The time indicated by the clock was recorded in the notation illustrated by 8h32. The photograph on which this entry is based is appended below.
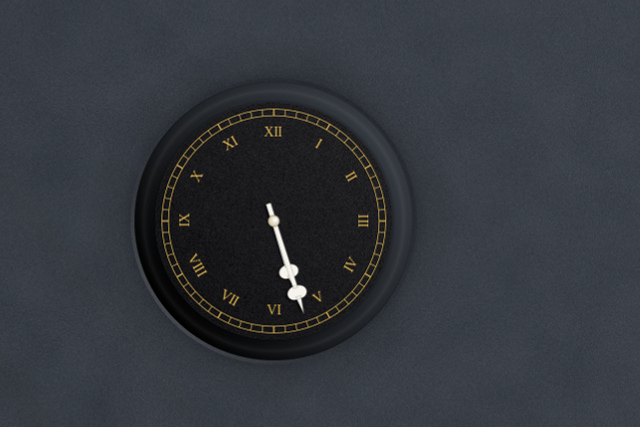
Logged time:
5h27
